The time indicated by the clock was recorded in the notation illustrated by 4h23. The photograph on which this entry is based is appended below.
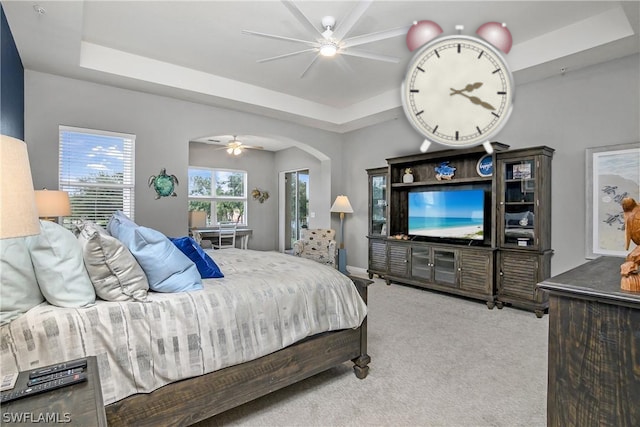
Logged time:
2h19
